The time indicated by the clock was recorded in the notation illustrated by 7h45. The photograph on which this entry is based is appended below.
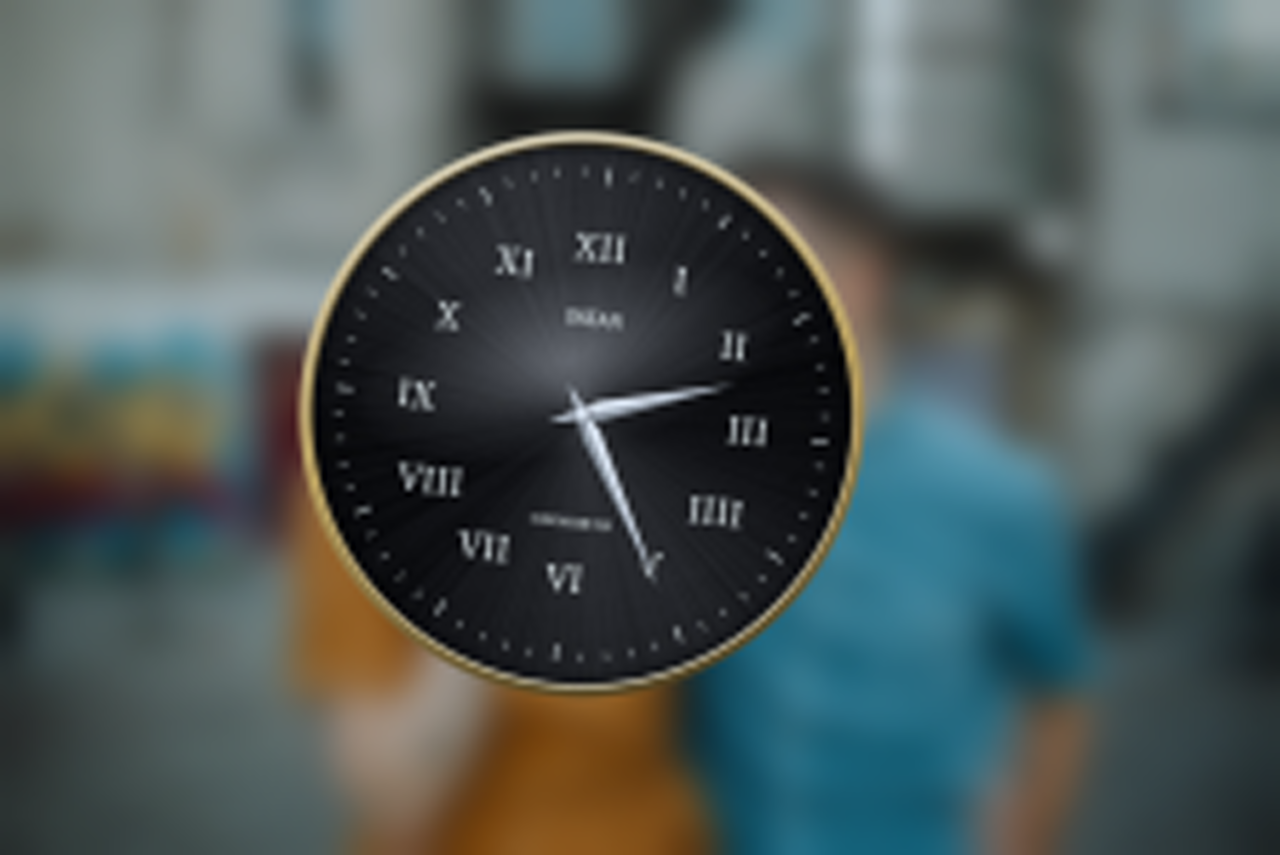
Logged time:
2h25
